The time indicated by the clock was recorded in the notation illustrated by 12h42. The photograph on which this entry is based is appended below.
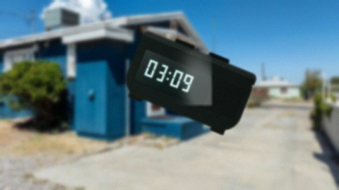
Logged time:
3h09
